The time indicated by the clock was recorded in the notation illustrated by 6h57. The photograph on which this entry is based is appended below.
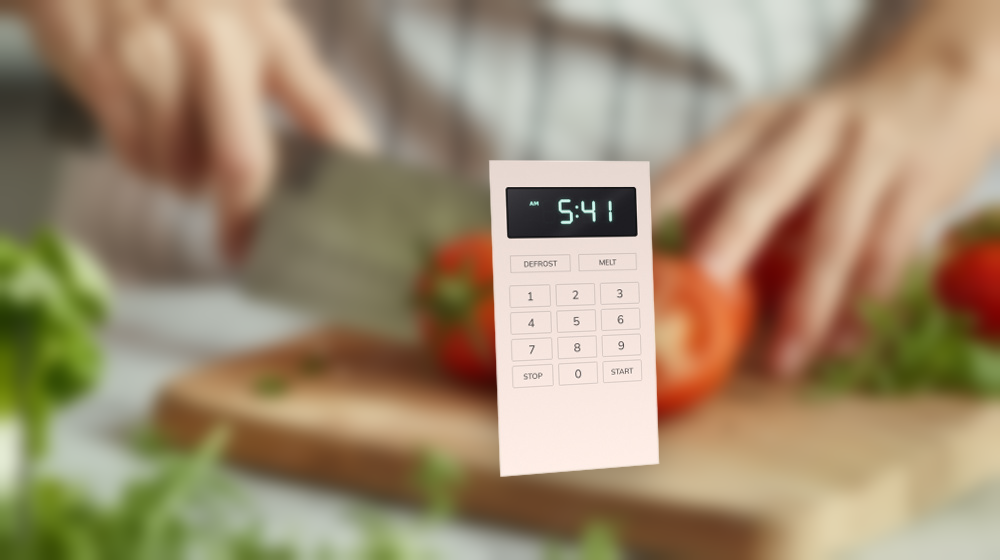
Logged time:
5h41
